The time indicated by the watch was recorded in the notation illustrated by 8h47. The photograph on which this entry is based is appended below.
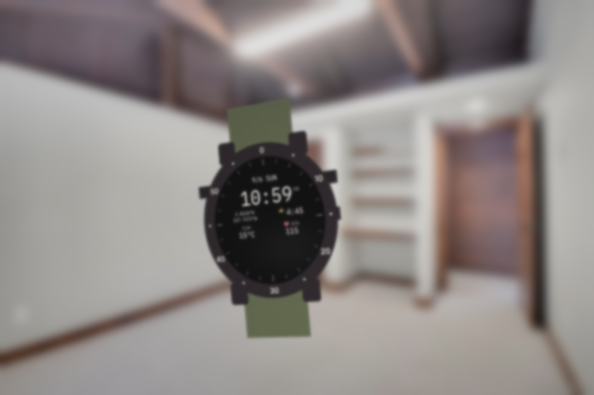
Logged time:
10h59
